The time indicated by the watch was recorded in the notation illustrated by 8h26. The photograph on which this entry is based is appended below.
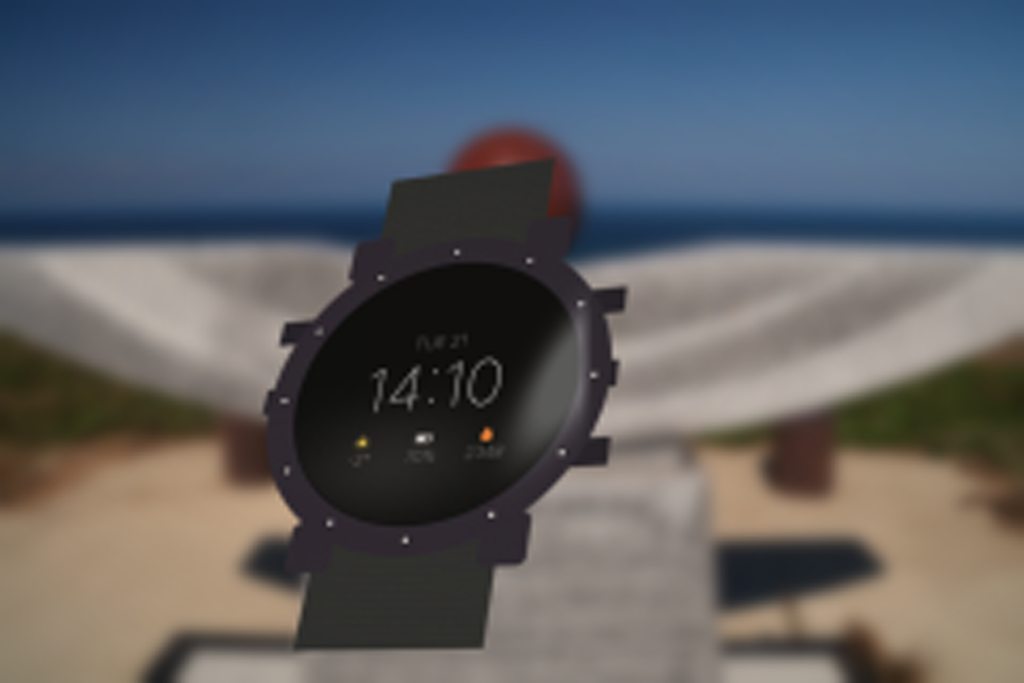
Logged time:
14h10
